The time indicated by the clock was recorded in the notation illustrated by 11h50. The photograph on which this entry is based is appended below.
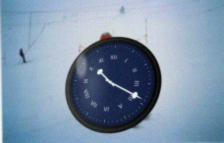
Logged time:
10h19
